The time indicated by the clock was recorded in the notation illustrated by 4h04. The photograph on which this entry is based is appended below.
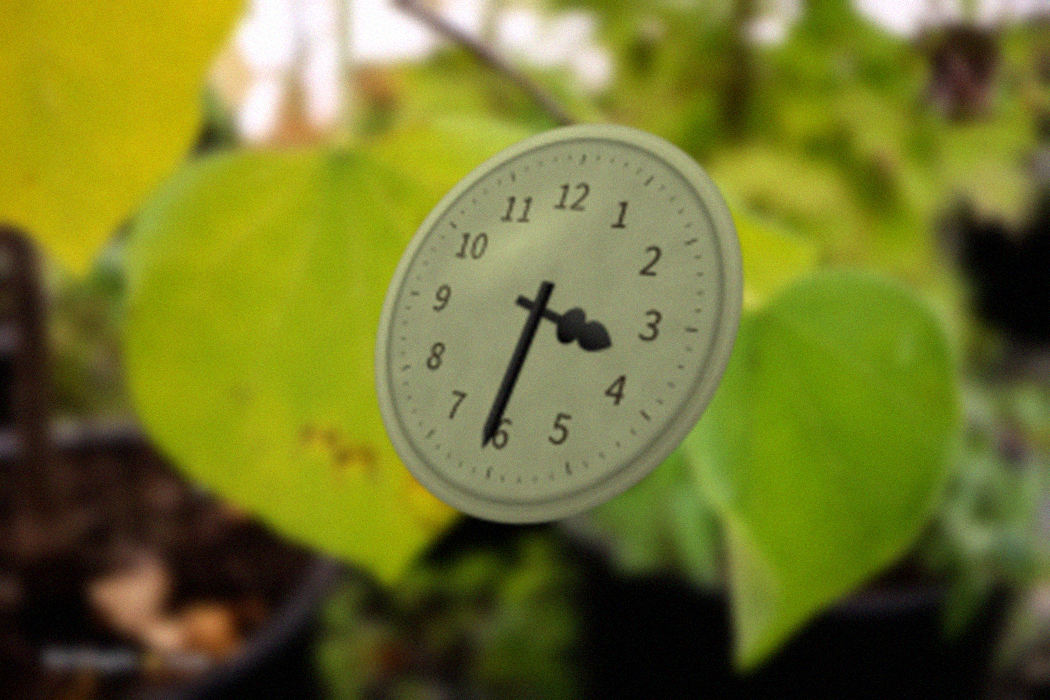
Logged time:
3h31
